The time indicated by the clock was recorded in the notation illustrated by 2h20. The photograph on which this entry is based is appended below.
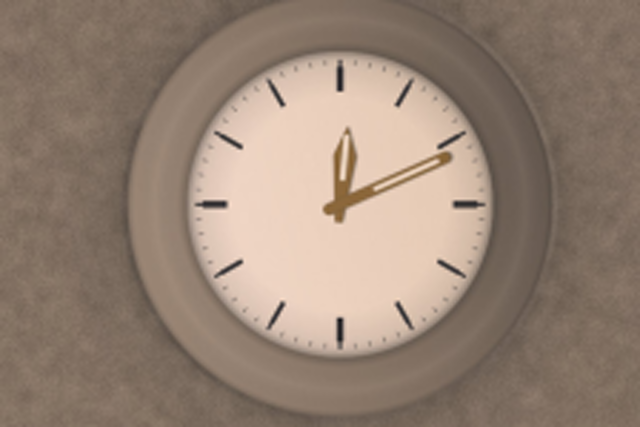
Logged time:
12h11
